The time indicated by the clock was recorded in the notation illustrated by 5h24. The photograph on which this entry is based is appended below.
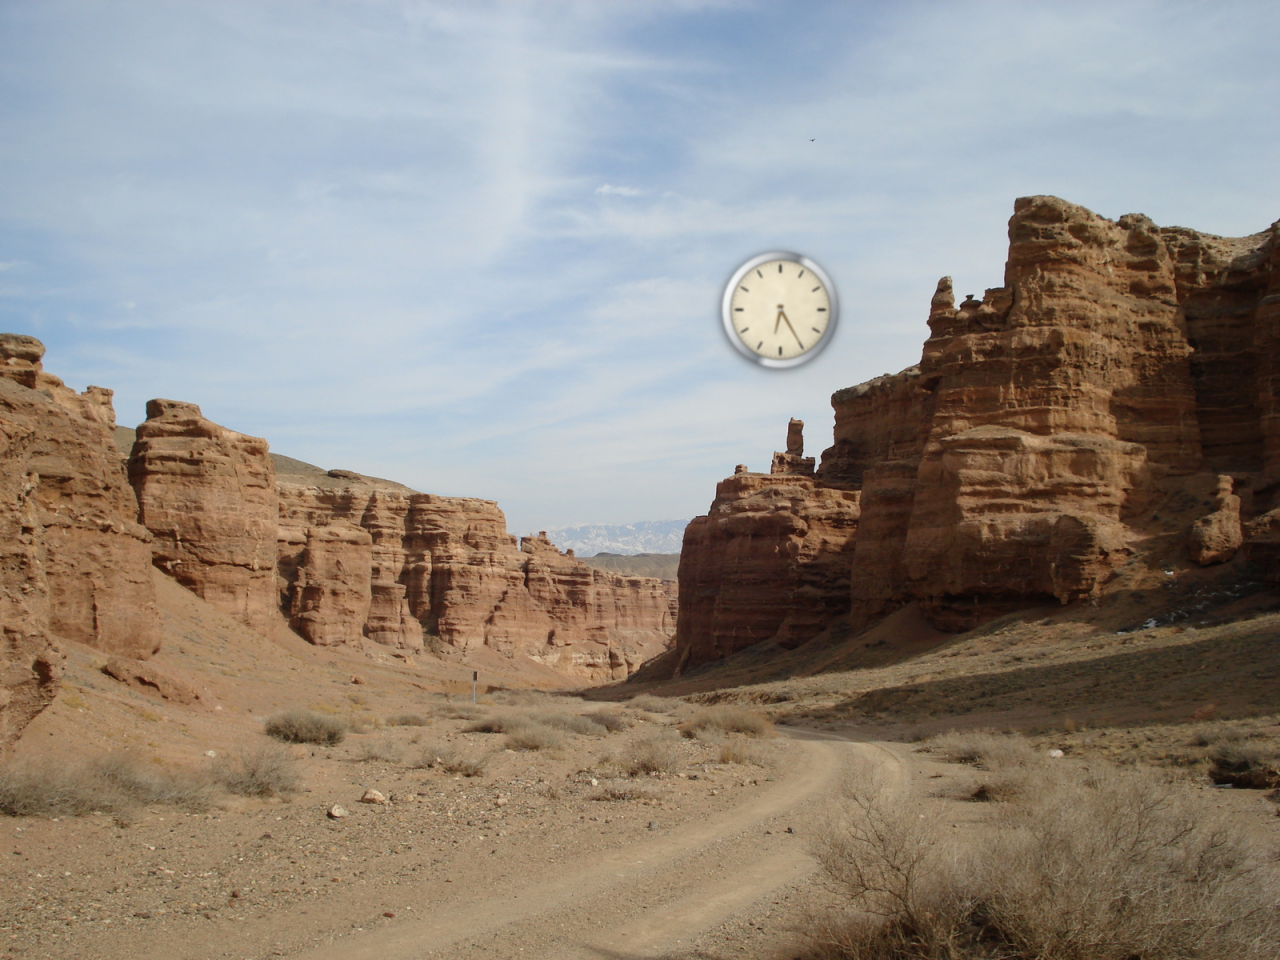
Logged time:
6h25
